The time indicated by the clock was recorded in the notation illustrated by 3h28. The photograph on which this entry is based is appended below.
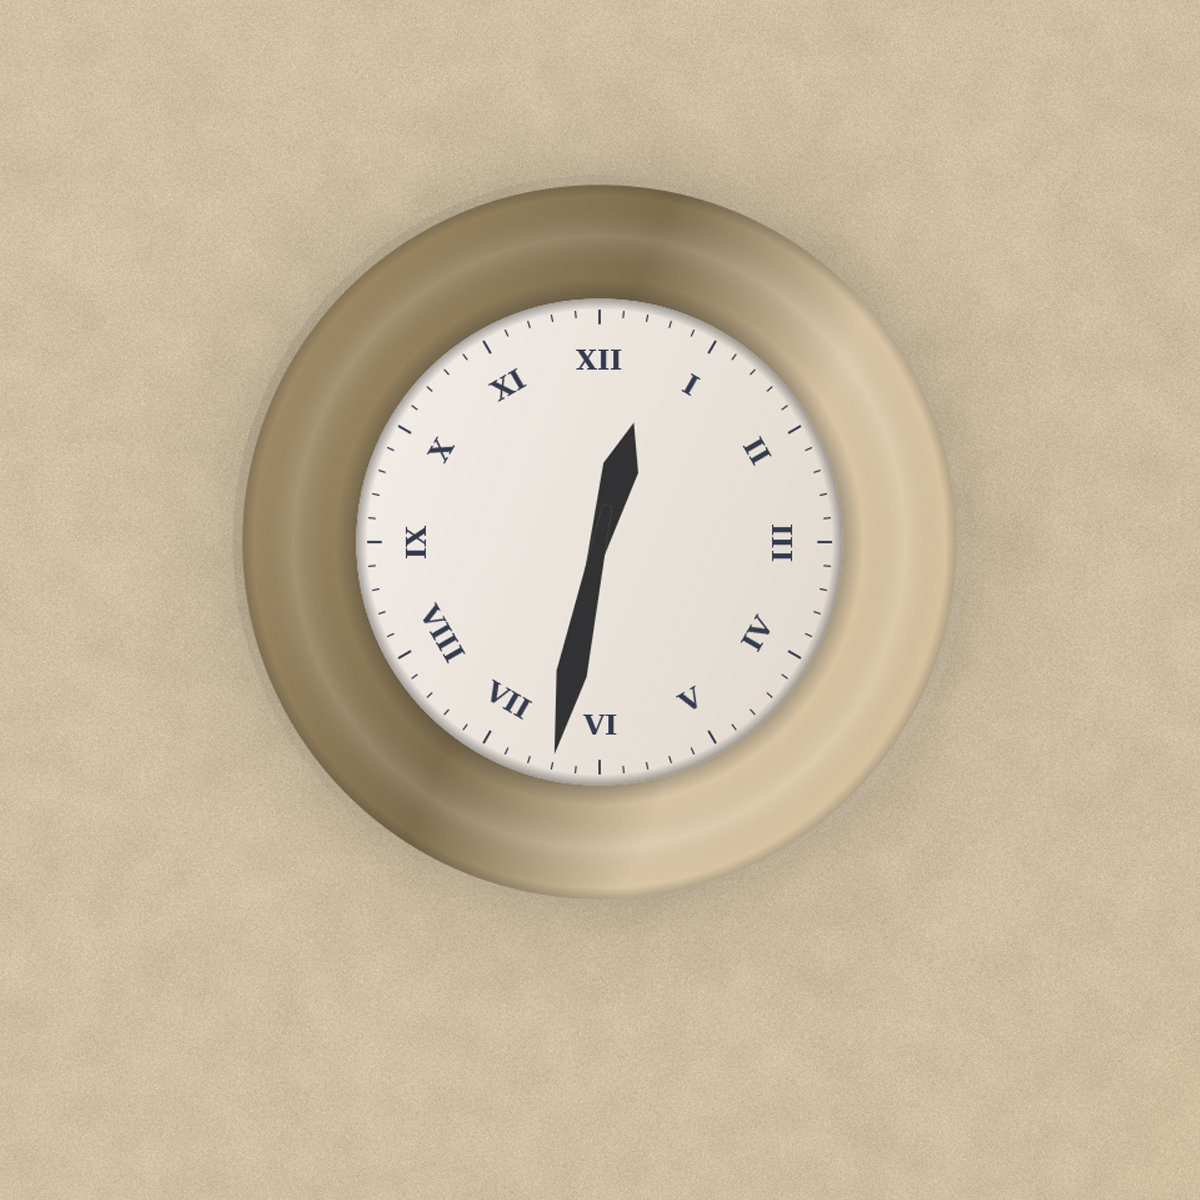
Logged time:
12h32
